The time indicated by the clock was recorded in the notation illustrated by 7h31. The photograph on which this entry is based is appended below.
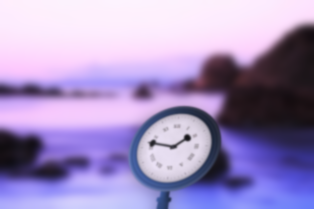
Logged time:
1h47
